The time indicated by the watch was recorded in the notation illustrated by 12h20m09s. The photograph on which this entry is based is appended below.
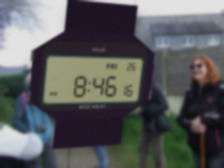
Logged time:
8h46m16s
